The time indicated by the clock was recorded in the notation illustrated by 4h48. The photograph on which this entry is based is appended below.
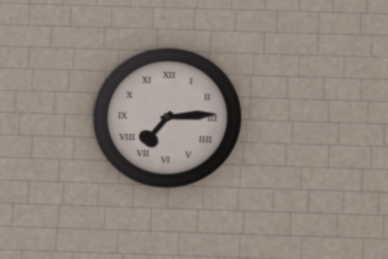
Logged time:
7h14
